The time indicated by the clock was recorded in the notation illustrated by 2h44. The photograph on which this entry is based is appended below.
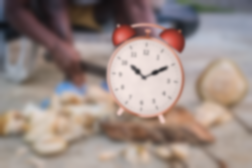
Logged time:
10h10
